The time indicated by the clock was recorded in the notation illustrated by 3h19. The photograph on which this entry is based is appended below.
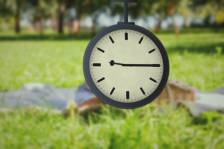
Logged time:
9h15
